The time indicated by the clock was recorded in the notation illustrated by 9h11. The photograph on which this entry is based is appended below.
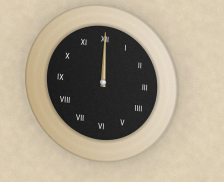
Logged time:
12h00
